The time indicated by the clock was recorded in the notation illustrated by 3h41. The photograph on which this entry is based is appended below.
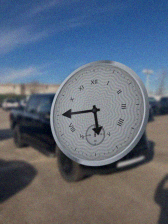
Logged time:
5h45
